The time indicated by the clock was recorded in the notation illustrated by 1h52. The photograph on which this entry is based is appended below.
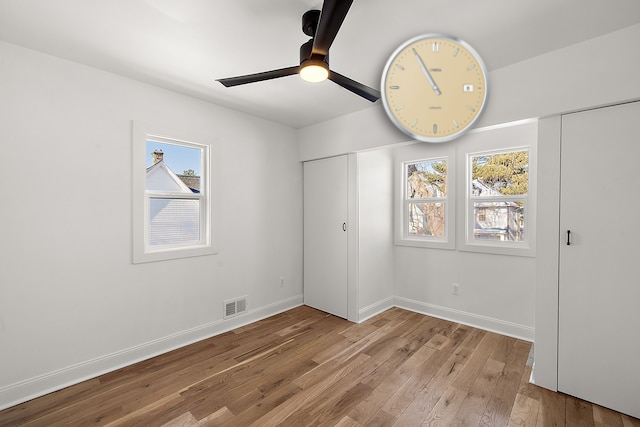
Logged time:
10h55
